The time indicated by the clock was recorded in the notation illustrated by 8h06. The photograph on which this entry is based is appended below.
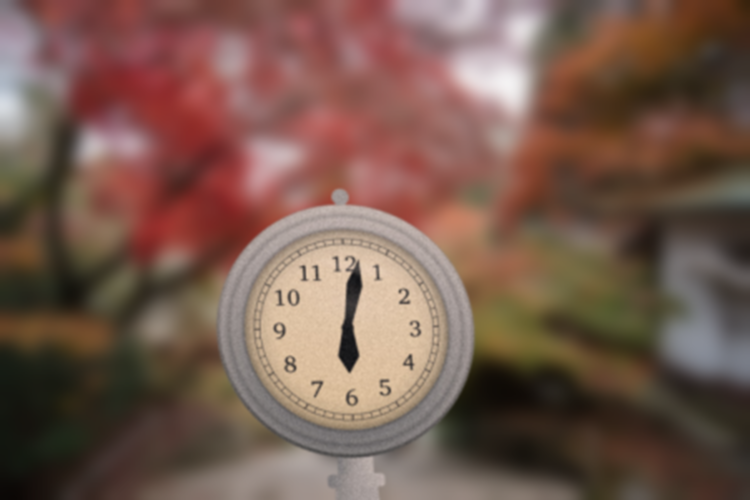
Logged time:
6h02
